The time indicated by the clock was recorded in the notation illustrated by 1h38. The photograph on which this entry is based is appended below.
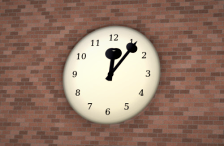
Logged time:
12h06
